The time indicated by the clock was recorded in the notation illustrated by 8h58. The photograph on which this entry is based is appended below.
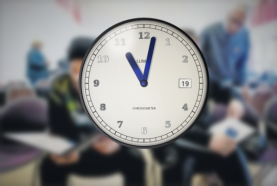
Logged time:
11h02
